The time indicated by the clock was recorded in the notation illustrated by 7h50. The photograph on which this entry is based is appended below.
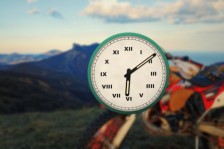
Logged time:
6h09
